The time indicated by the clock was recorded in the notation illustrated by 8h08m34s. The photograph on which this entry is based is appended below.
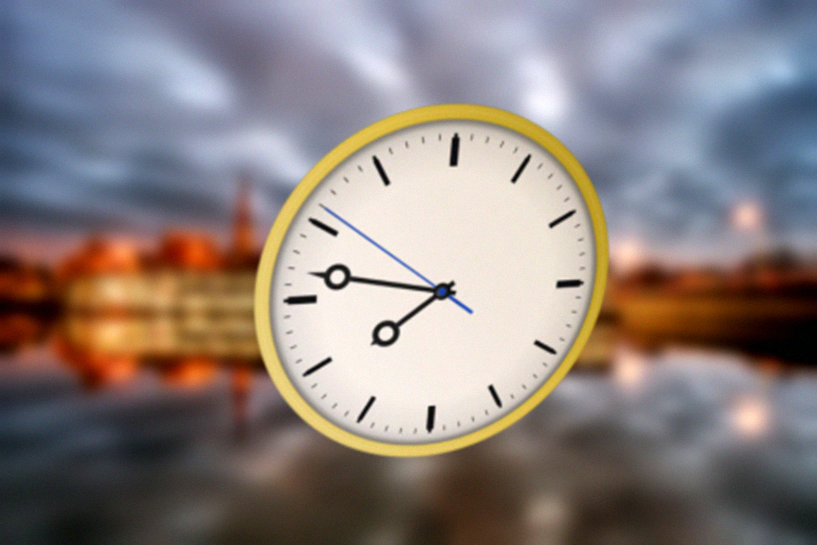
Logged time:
7h46m51s
